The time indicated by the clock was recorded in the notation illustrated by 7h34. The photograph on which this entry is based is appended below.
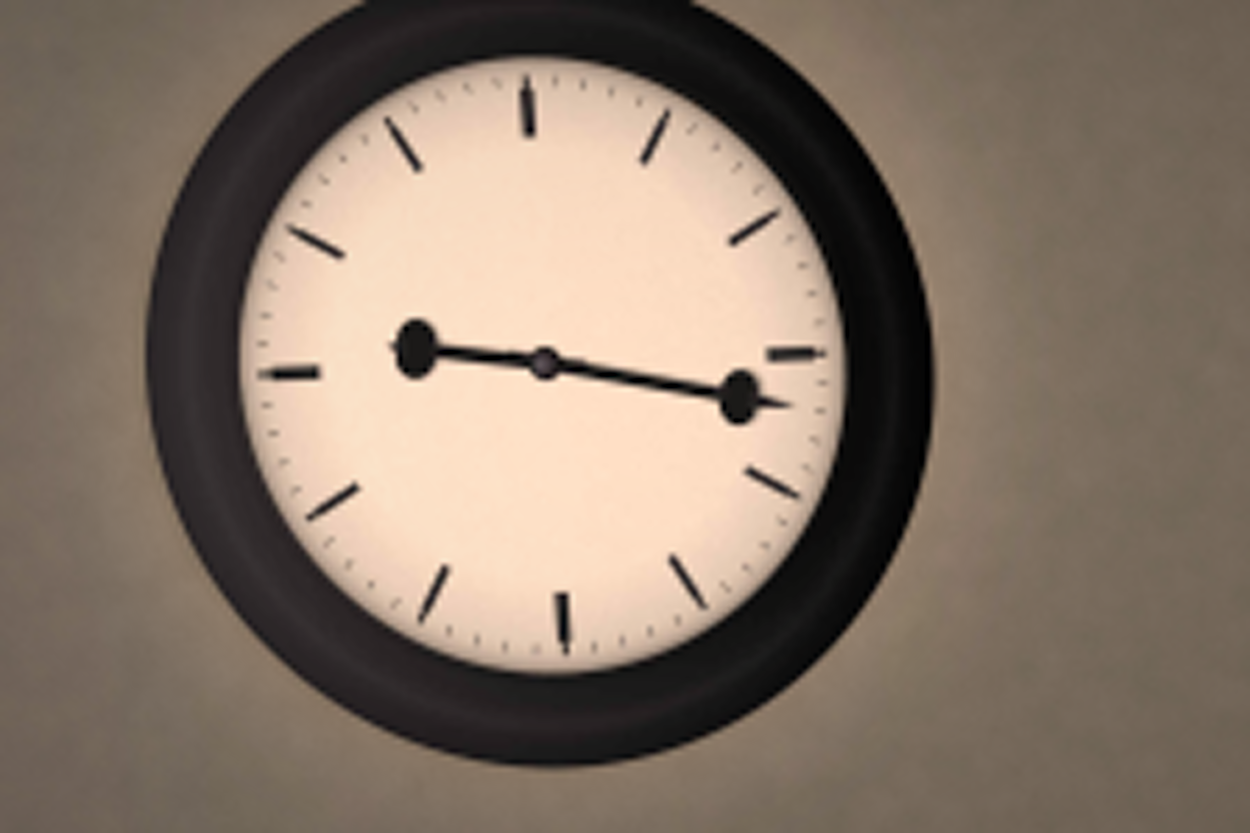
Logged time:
9h17
